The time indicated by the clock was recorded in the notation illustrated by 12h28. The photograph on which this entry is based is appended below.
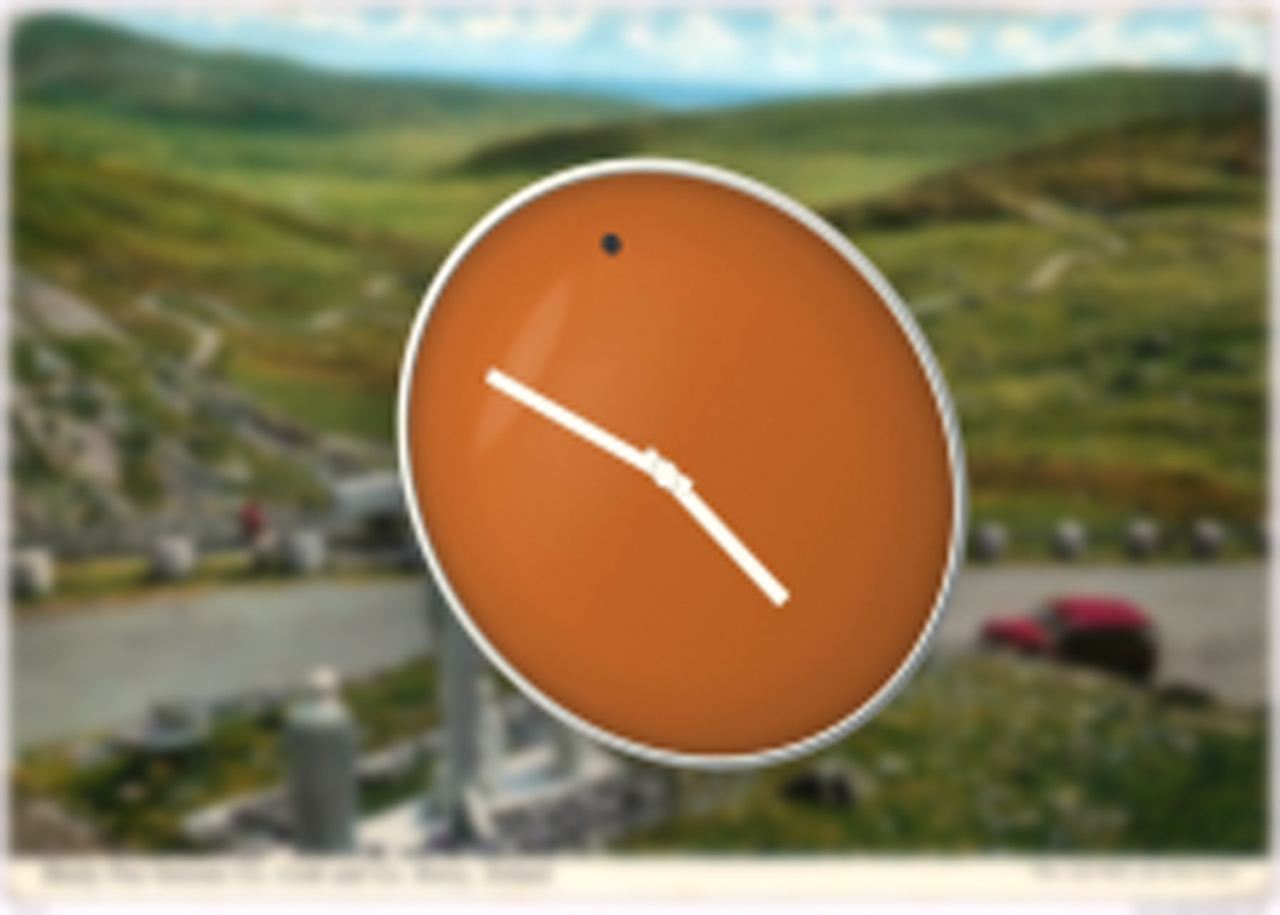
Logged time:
4h51
